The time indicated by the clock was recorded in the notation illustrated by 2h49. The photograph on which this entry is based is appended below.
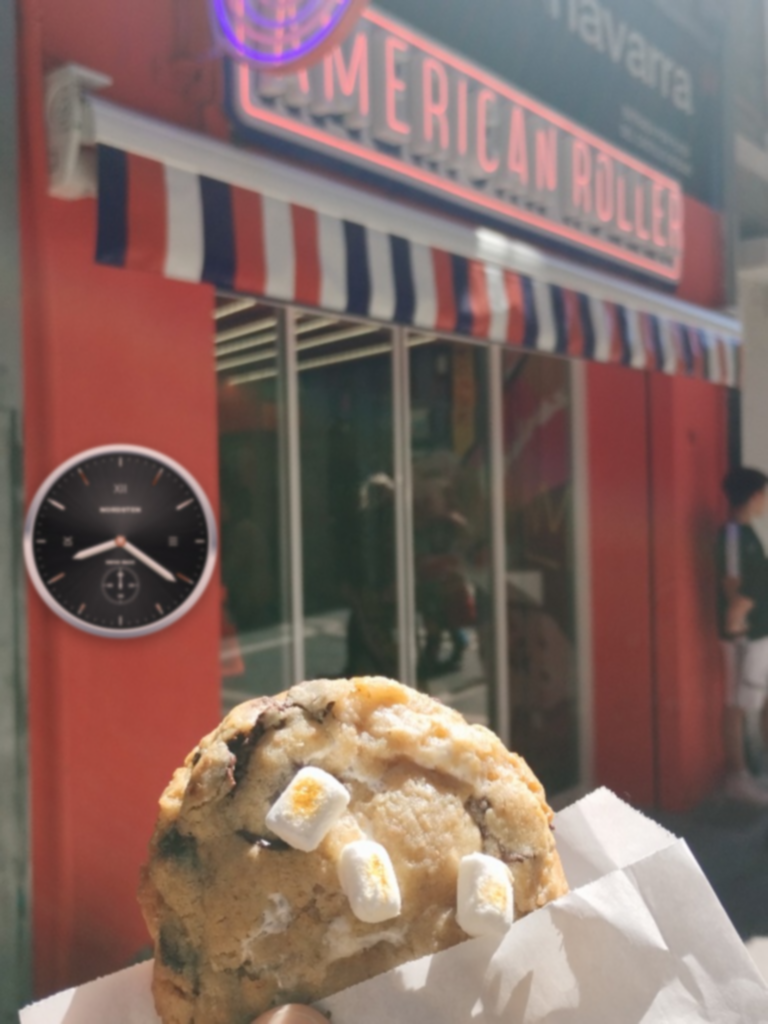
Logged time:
8h21
